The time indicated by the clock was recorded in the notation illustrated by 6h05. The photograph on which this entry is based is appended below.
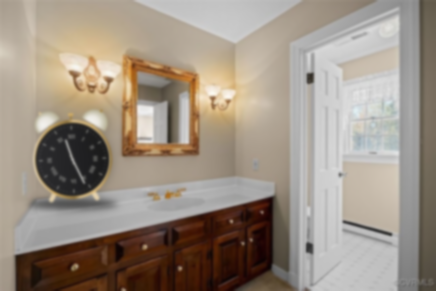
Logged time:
11h26
